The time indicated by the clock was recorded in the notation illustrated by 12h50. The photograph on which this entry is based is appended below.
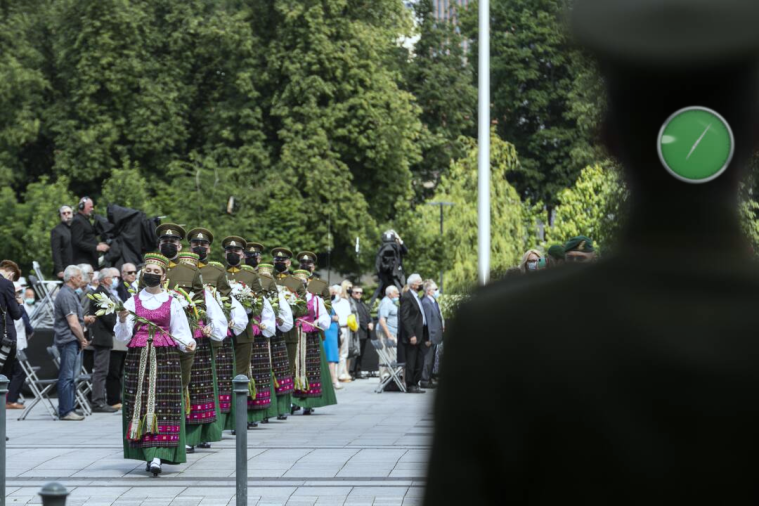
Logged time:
7h06
